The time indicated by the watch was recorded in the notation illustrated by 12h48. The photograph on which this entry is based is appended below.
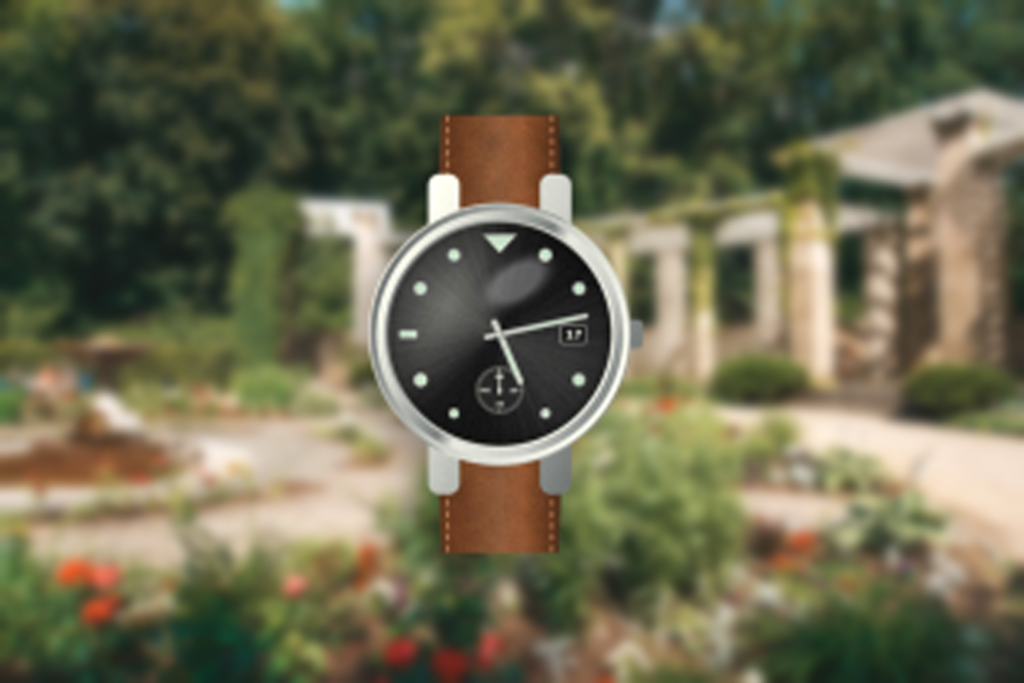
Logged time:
5h13
